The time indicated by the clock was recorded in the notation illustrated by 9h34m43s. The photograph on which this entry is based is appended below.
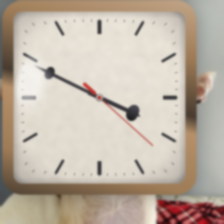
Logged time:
3h49m22s
